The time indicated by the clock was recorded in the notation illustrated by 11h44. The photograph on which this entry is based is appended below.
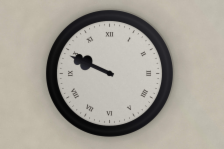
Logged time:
9h49
